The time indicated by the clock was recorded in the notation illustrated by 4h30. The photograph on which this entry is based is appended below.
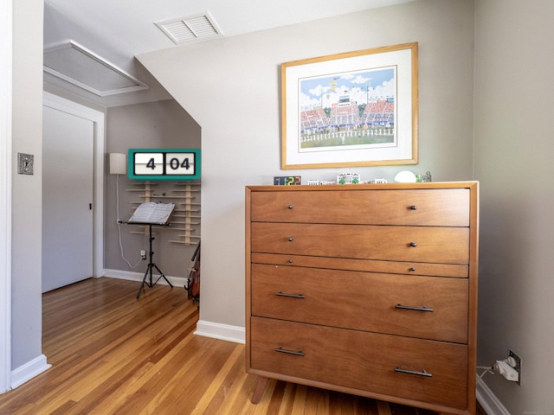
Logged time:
4h04
